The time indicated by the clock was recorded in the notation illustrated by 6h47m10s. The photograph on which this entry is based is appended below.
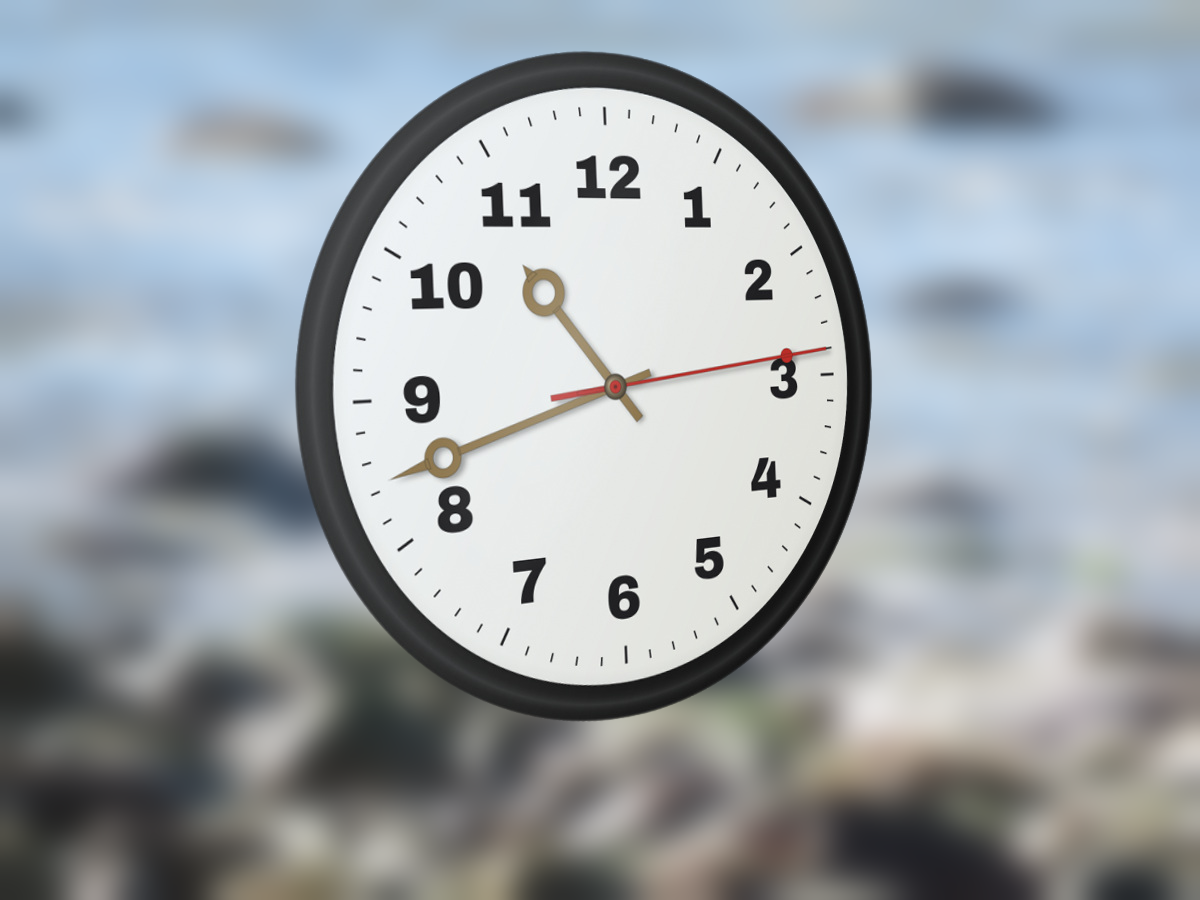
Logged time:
10h42m14s
